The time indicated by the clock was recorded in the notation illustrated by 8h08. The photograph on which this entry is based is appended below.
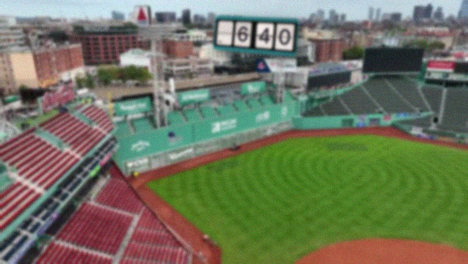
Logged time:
6h40
